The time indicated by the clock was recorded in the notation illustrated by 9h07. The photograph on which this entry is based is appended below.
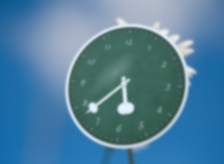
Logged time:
5h38
